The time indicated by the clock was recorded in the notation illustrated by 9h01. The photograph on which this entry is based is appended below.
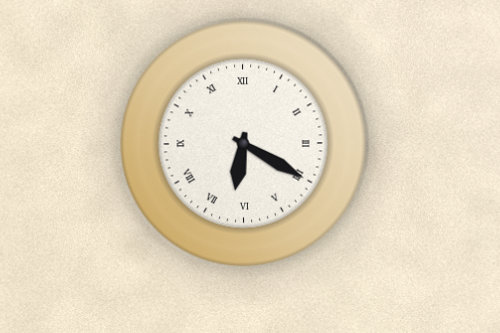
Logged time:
6h20
